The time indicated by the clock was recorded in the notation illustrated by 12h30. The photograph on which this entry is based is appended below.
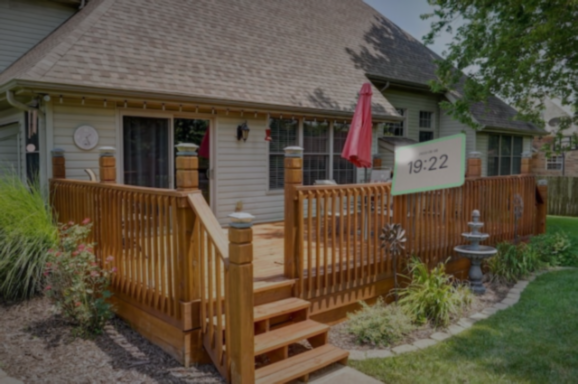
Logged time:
19h22
